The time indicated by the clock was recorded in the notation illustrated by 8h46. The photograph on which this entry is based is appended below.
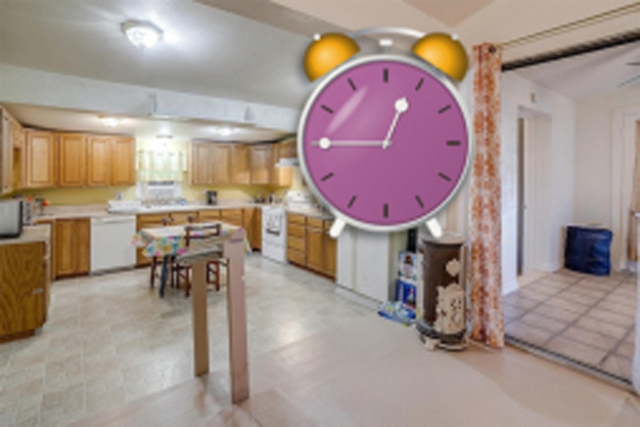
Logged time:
12h45
